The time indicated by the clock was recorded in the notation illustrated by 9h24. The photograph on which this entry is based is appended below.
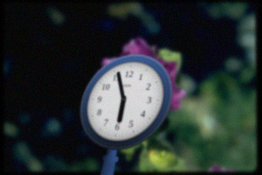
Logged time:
5h56
